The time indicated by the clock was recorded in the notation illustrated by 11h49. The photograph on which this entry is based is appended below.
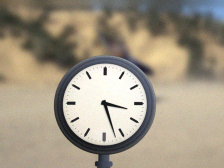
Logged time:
3h27
